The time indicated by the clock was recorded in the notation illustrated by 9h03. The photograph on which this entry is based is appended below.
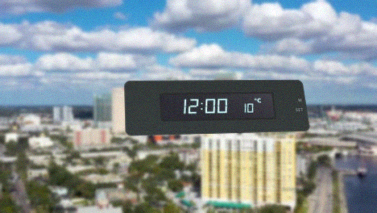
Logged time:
12h00
